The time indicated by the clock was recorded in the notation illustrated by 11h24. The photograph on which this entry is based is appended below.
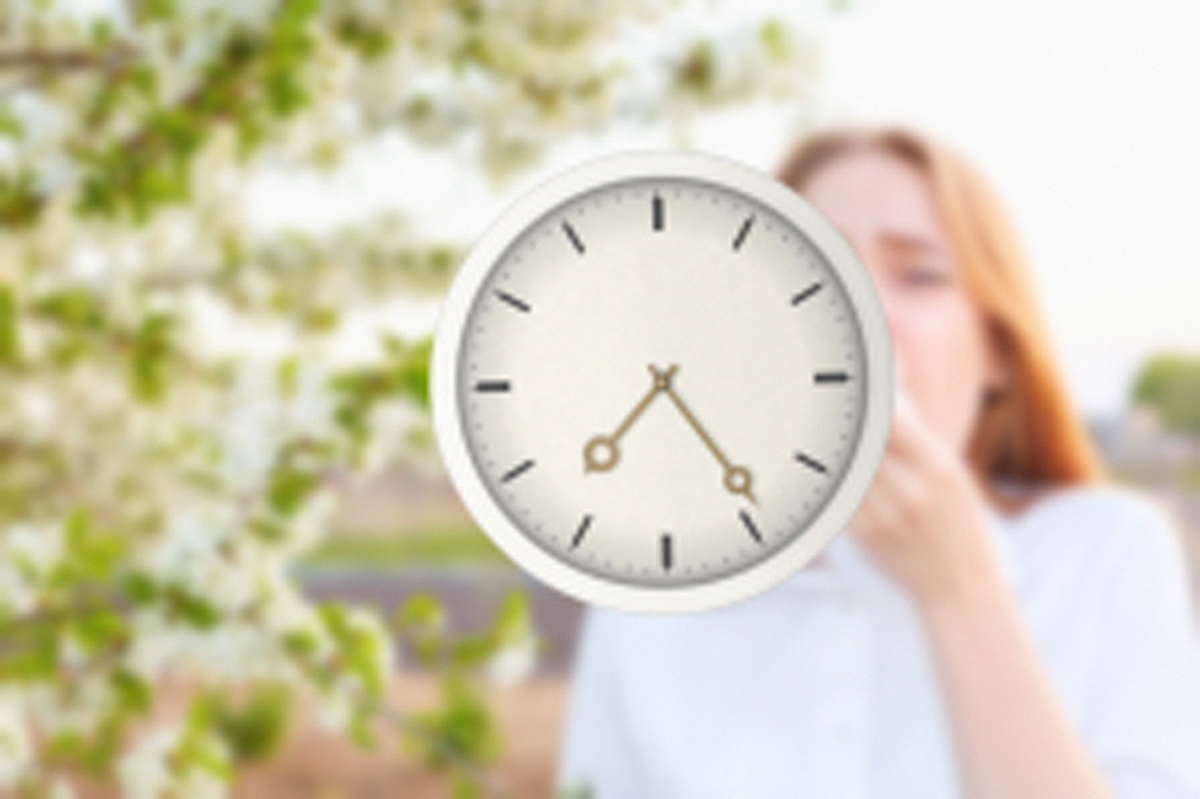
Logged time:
7h24
